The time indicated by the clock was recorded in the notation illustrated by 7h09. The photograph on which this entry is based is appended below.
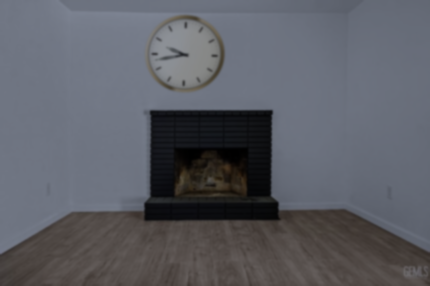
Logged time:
9h43
